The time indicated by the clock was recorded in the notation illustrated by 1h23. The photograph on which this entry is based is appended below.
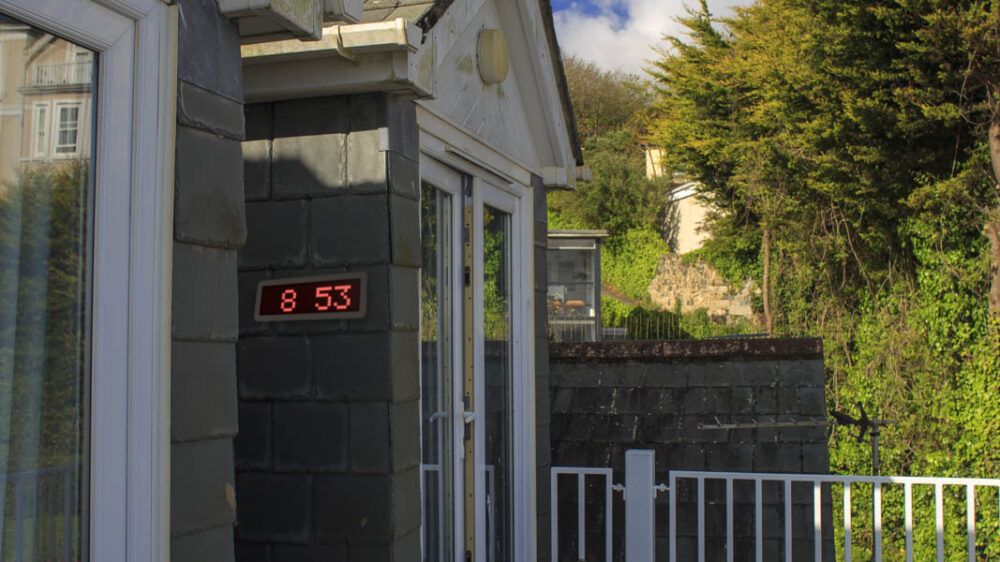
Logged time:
8h53
